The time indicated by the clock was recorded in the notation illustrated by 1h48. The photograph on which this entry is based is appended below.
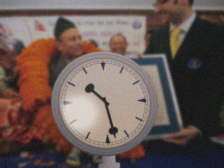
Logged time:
10h28
